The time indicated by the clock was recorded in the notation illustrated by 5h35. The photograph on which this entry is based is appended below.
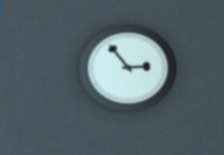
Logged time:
2h54
